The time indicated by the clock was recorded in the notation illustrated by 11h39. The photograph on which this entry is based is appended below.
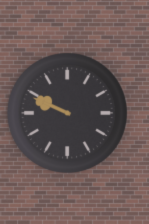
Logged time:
9h49
